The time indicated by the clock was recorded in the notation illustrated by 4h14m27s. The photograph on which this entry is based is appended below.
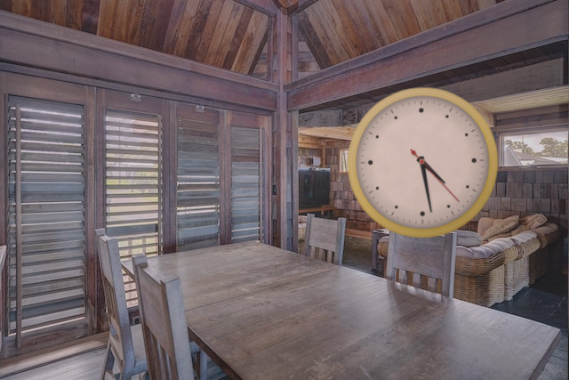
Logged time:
4h28m23s
